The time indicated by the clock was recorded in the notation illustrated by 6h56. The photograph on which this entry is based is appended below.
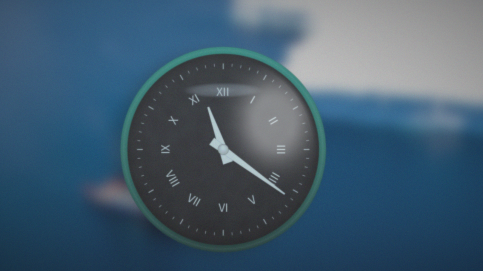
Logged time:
11h21
